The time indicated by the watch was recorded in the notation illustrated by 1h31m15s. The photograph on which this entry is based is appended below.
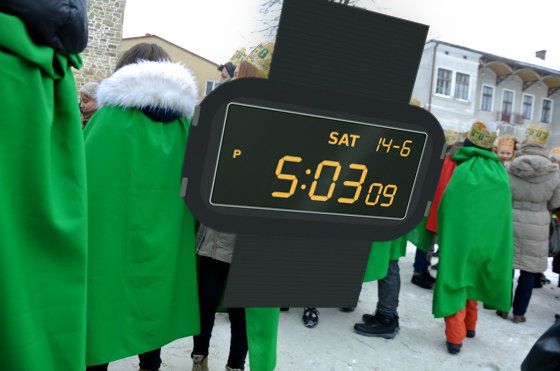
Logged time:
5h03m09s
